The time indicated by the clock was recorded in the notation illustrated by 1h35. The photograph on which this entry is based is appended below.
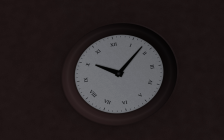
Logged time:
10h08
